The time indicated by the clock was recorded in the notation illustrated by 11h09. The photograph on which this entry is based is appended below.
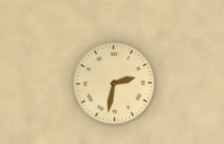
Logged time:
2h32
